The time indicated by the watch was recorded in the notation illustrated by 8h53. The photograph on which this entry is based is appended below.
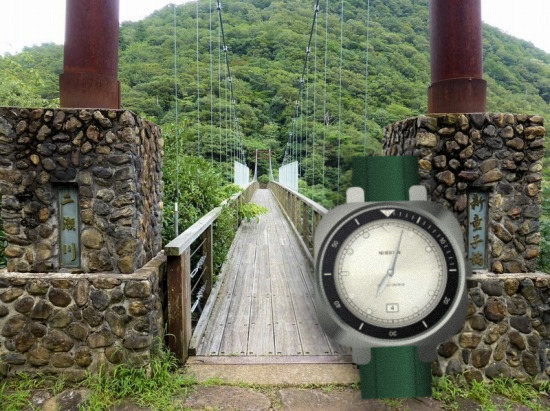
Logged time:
7h03
